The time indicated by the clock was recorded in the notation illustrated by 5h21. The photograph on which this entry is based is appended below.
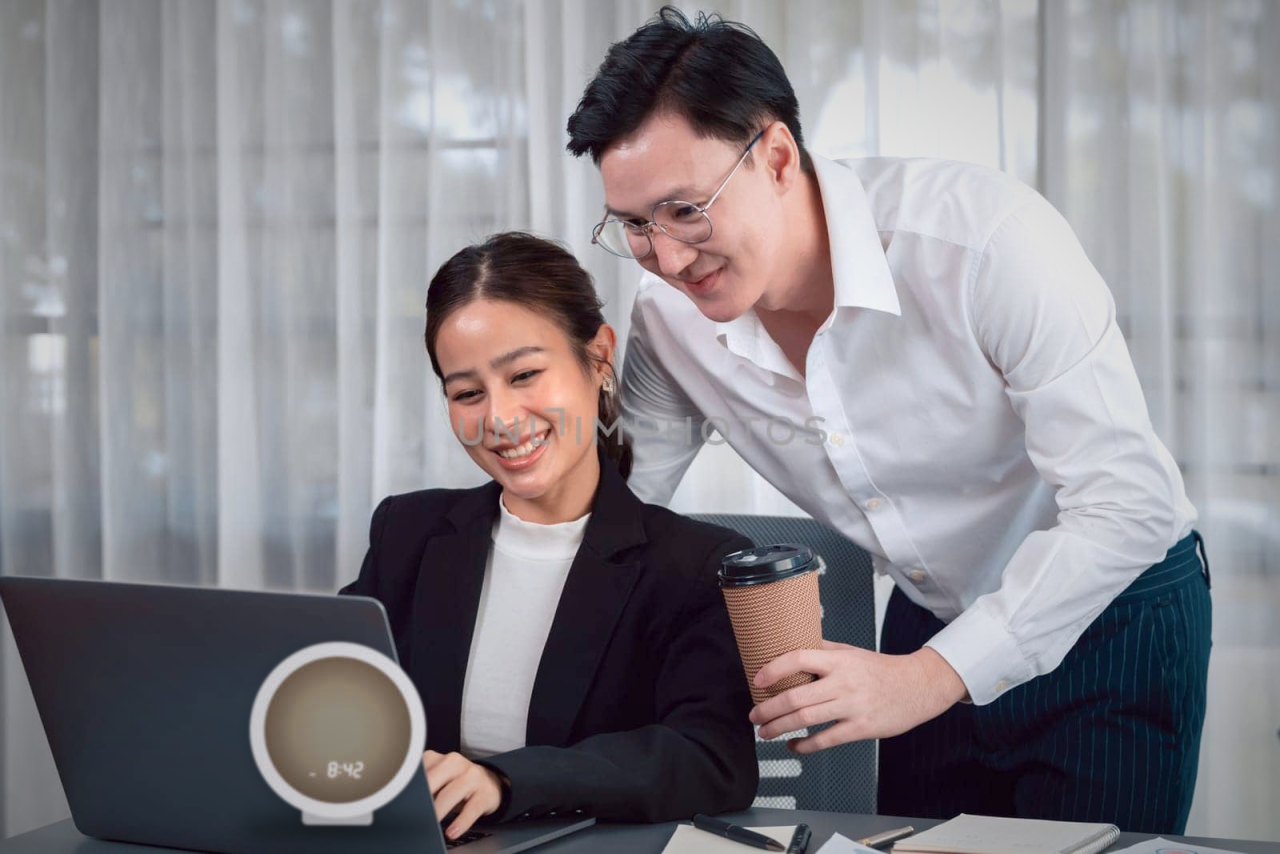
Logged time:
8h42
